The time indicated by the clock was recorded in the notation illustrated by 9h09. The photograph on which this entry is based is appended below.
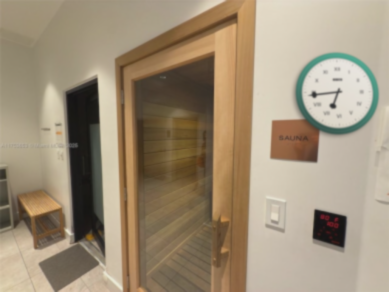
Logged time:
6h44
